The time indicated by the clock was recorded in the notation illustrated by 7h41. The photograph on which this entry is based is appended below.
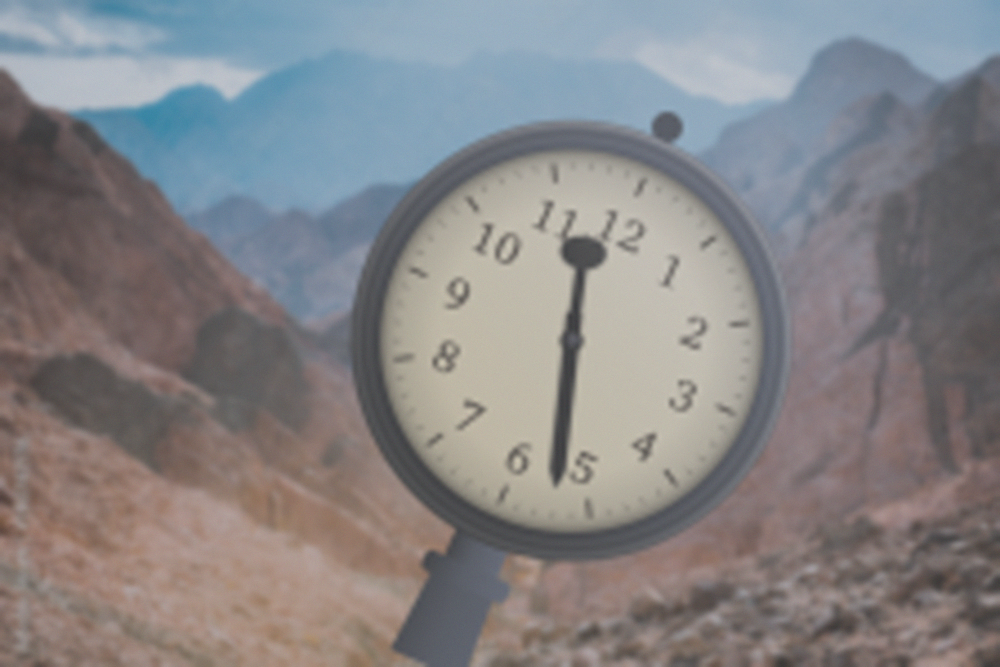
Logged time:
11h27
